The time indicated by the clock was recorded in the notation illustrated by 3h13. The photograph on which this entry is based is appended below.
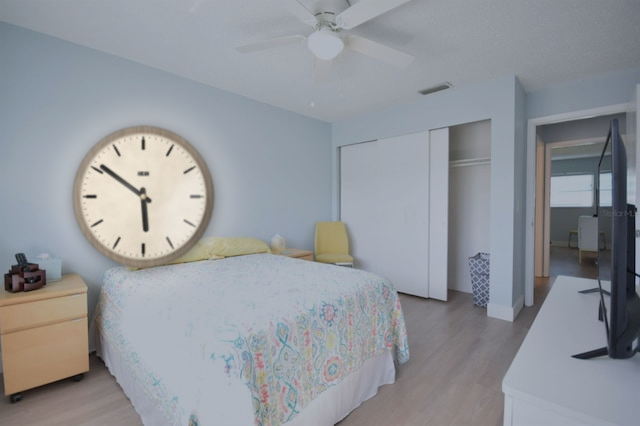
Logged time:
5h51
